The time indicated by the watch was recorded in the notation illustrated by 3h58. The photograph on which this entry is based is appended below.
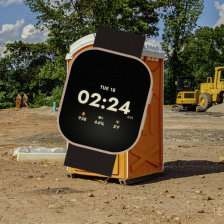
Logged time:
2h24
